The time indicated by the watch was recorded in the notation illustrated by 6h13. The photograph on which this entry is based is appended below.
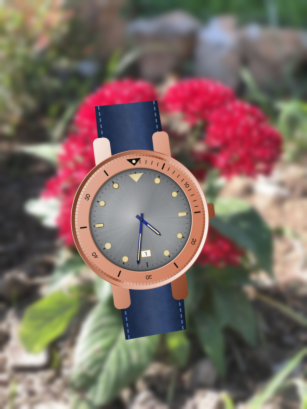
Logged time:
4h32
